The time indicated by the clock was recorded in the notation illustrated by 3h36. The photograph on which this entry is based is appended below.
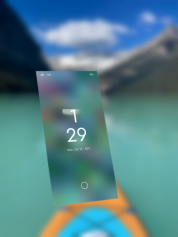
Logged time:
1h29
